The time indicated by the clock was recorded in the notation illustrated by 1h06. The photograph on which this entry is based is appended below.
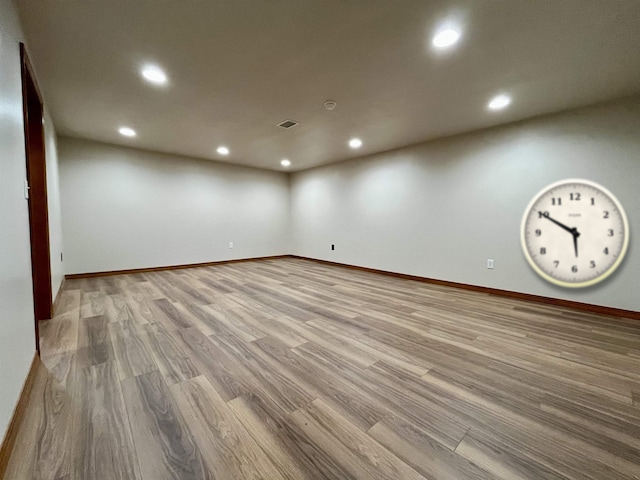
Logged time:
5h50
